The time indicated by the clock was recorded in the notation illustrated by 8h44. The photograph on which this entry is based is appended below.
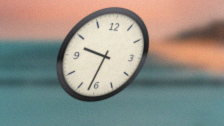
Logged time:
9h32
